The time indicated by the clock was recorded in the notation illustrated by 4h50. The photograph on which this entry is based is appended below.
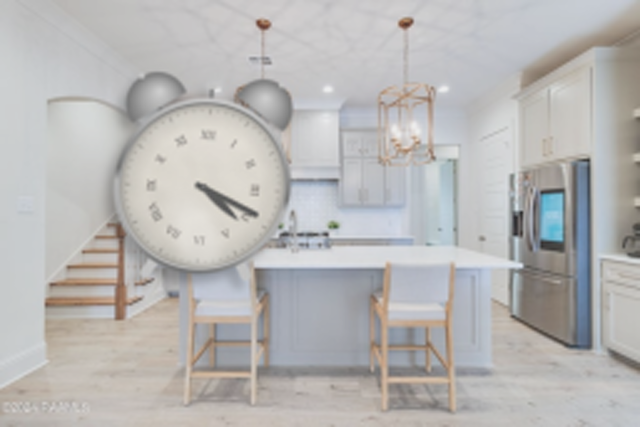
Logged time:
4h19
